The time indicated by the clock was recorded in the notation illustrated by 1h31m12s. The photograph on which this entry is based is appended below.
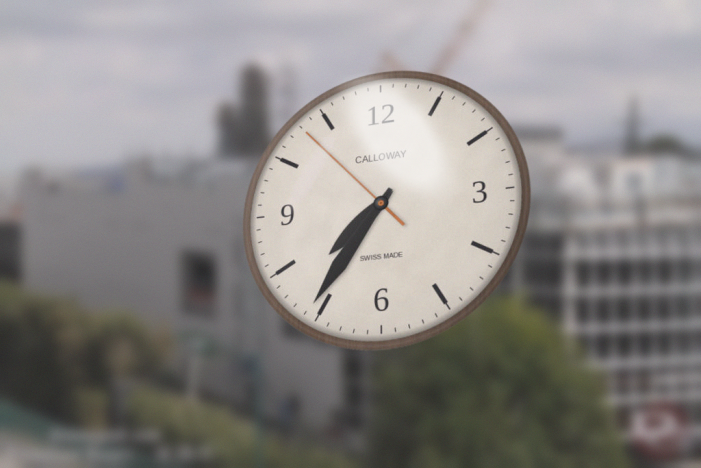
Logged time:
7h35m53s
